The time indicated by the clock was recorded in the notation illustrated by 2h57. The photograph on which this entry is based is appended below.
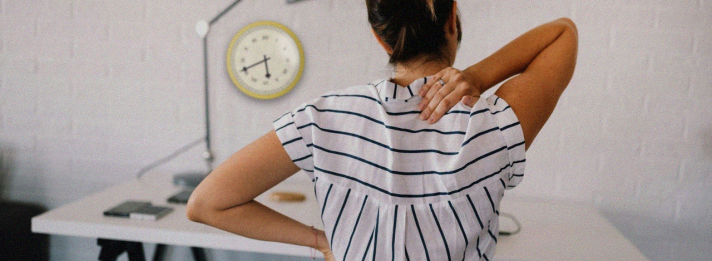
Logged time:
5h41
